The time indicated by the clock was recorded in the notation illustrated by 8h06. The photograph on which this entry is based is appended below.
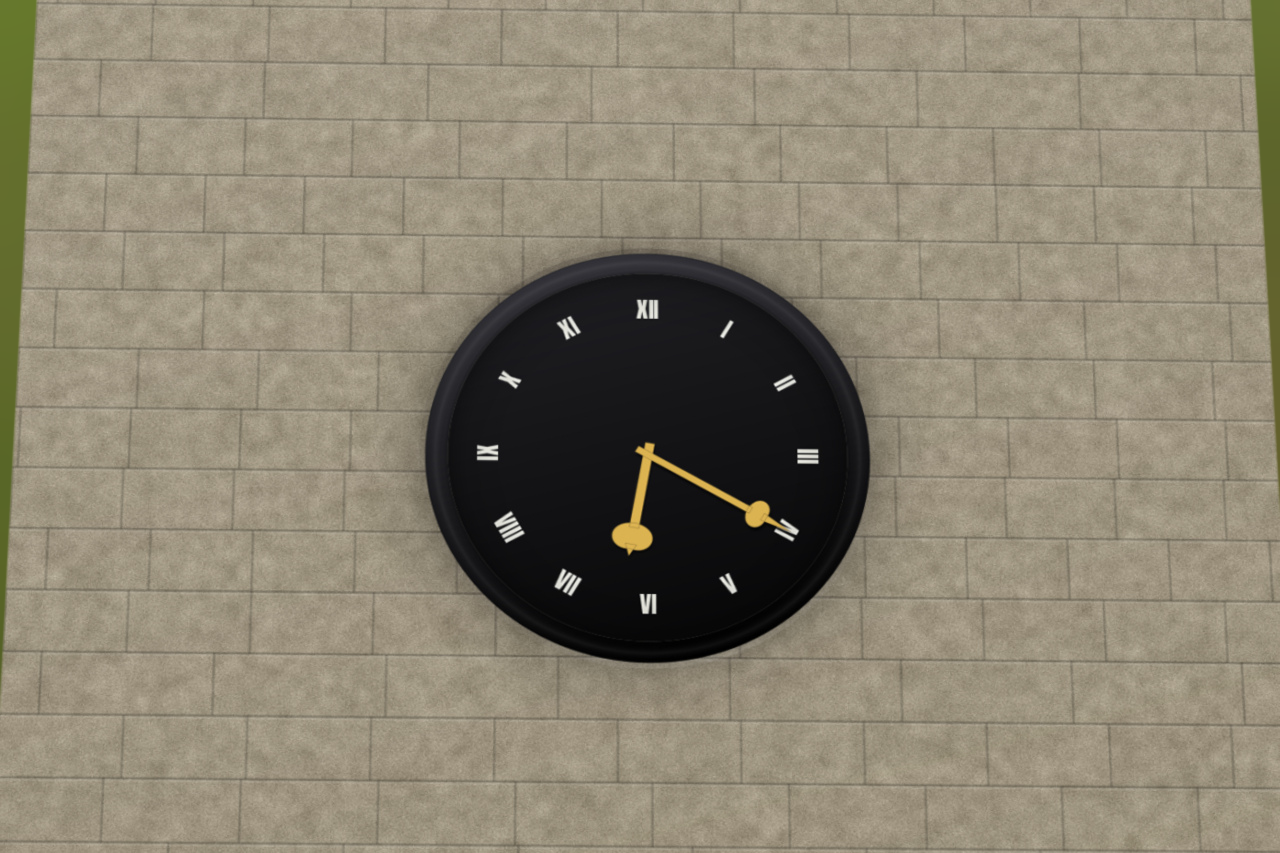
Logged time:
6h20
